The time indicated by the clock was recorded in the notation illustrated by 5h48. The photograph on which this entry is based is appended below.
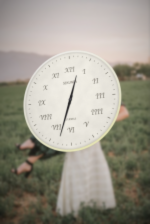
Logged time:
12h33
